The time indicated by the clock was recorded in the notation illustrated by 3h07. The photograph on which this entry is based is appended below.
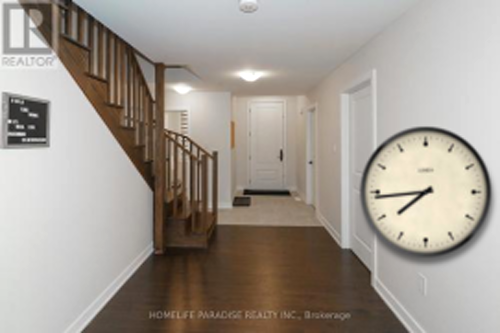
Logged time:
7h44
